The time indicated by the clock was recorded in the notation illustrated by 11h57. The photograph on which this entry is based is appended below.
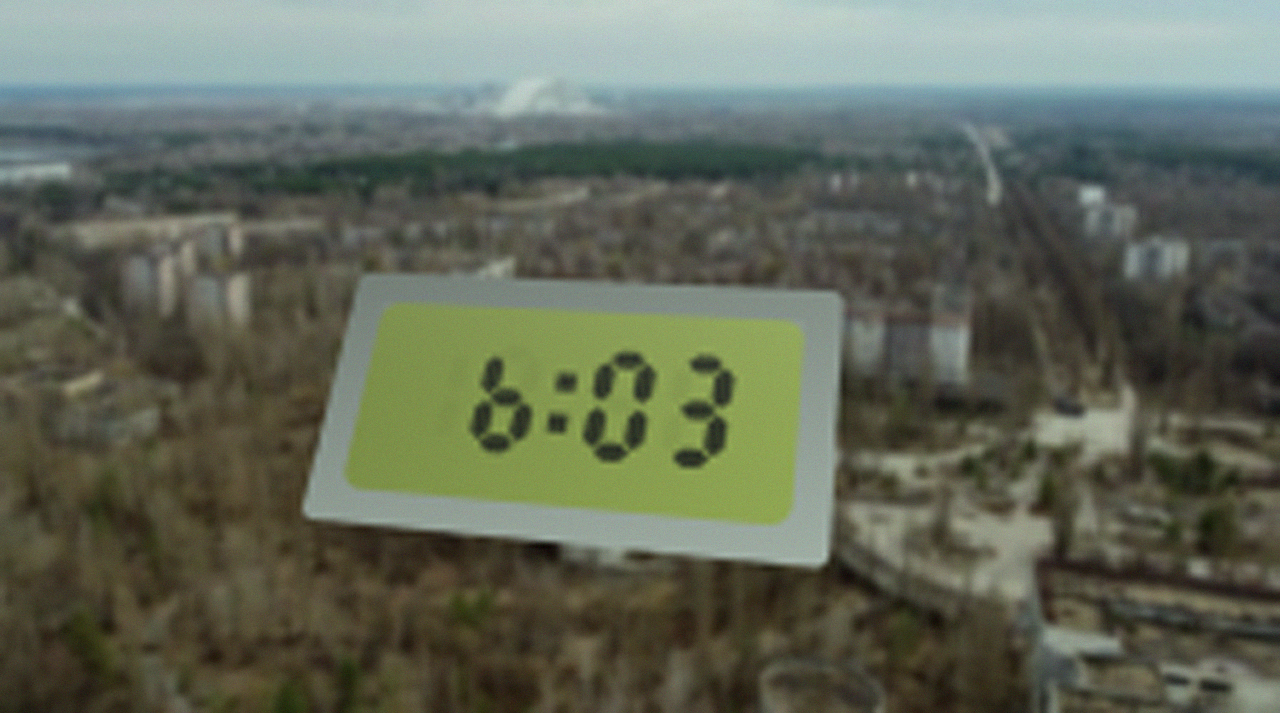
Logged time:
6h03
